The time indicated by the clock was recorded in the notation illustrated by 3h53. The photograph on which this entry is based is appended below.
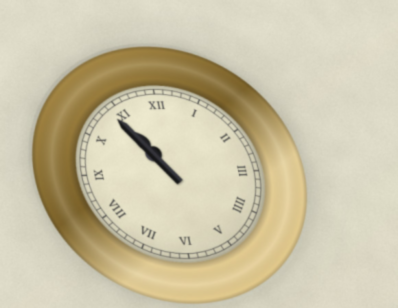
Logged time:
10h54
